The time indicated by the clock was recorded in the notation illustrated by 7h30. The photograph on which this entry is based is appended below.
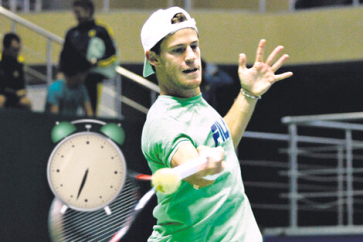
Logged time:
6h33
